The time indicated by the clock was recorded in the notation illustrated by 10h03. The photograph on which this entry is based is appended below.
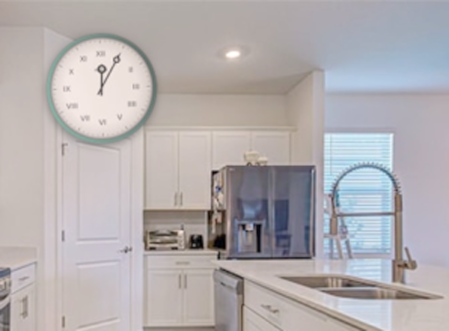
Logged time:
12h05
